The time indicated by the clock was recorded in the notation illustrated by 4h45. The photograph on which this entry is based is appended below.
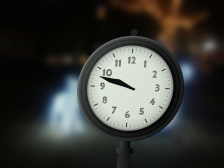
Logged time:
9h48
